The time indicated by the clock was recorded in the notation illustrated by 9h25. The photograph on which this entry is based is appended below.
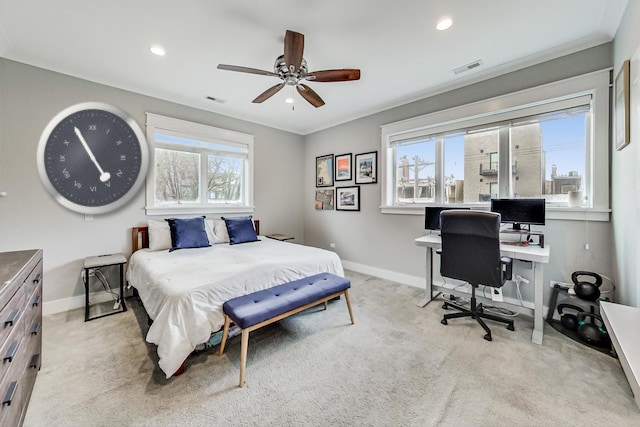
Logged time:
4h55
